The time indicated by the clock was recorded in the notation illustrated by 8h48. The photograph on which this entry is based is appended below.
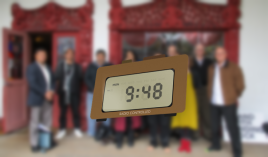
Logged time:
9h48
